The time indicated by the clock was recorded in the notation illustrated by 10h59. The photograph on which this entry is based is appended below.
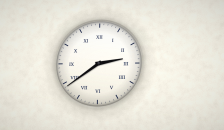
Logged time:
2h39
